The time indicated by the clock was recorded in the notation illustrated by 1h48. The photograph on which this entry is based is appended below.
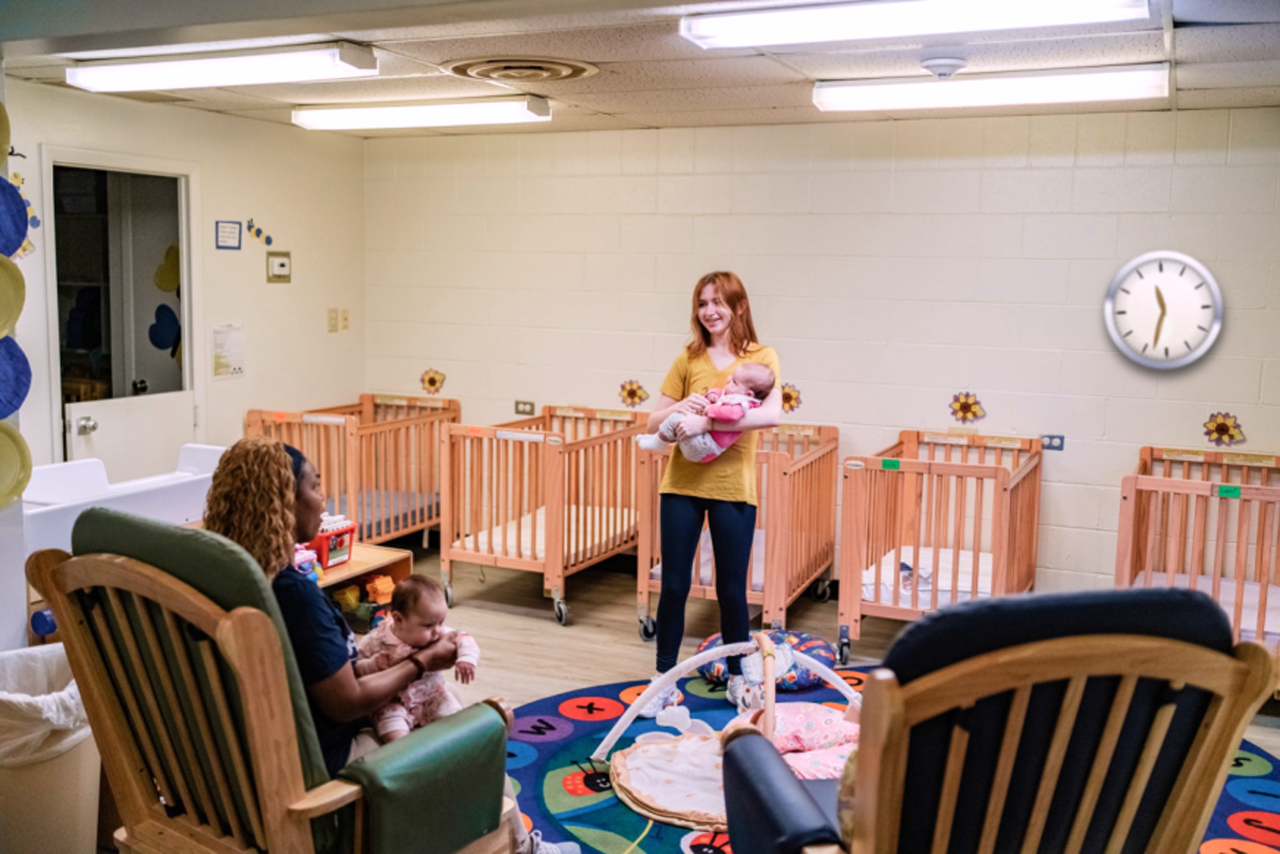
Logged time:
11h33
